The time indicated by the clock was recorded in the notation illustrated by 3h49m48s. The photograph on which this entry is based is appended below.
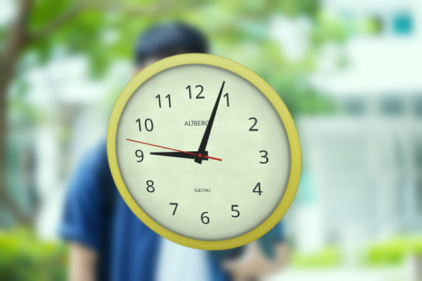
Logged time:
9h03m47s
